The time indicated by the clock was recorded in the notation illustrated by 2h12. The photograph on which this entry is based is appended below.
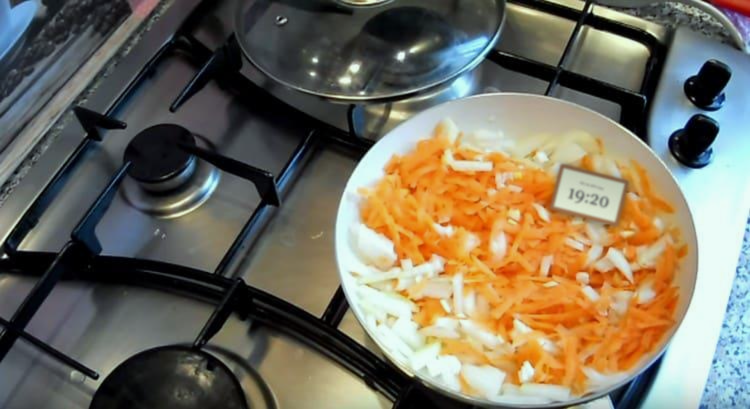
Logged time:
19h20
